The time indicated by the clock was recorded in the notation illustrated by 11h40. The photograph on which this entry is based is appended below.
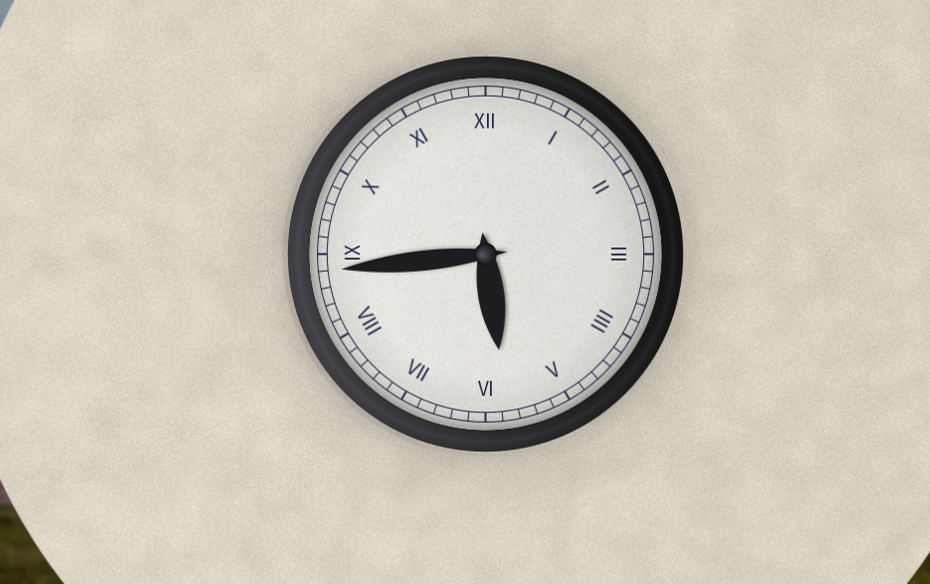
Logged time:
5h44
